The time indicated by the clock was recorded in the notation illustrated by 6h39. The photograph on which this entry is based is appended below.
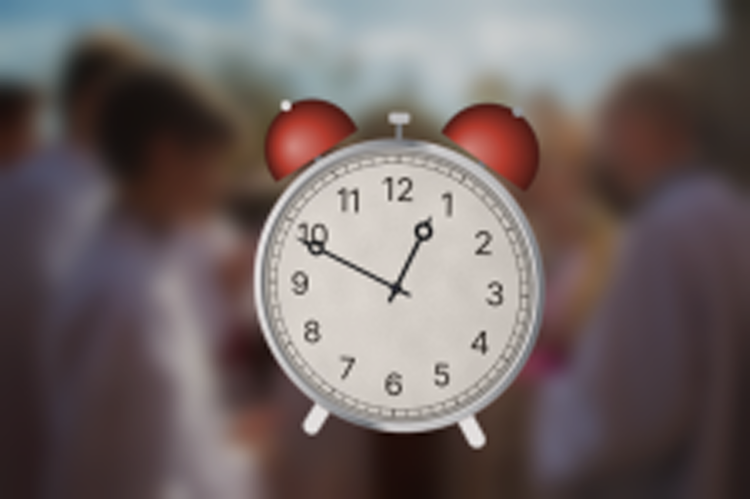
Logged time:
12h49
